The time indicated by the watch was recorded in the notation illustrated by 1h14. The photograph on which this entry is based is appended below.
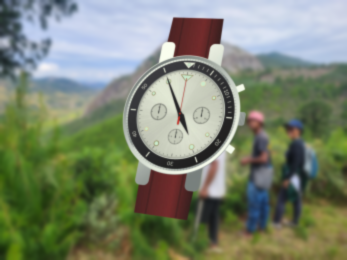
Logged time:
4h55
